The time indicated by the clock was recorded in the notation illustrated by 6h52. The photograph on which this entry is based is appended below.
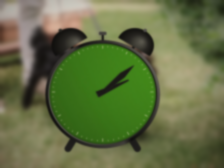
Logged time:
2h08
